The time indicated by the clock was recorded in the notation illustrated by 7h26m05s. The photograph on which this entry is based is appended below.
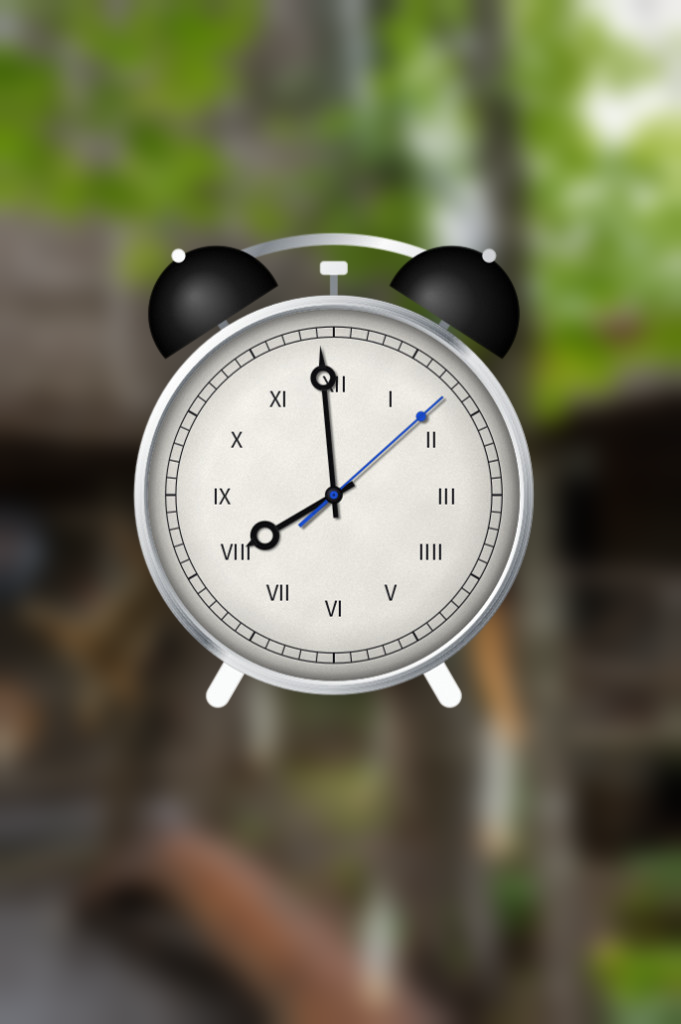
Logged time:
7h59m08s
